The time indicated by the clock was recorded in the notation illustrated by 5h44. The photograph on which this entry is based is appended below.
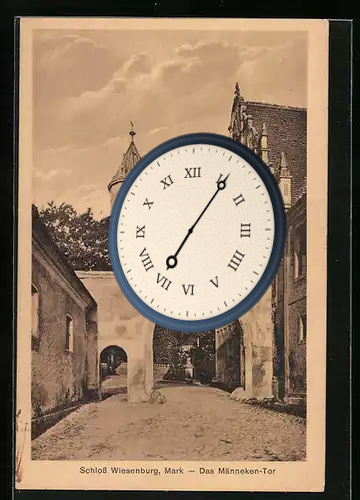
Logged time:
7h06
